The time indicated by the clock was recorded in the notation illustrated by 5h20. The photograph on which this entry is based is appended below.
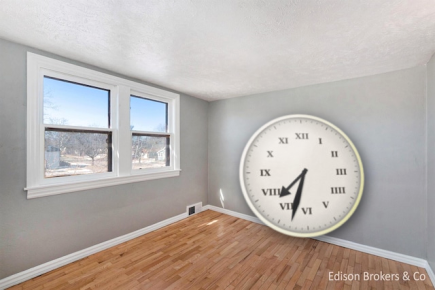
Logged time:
7h33
